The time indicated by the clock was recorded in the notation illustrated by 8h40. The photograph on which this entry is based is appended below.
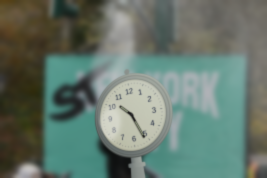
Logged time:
10h26
